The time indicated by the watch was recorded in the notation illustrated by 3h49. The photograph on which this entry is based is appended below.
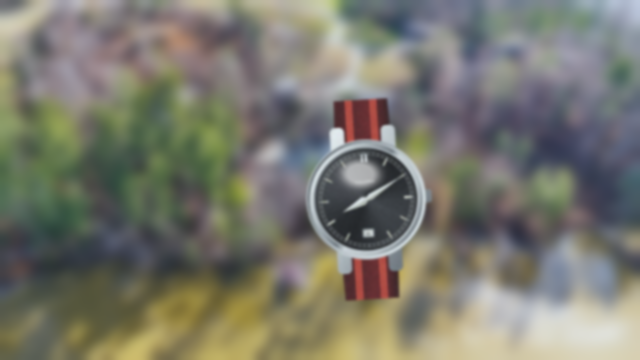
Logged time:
8h10
